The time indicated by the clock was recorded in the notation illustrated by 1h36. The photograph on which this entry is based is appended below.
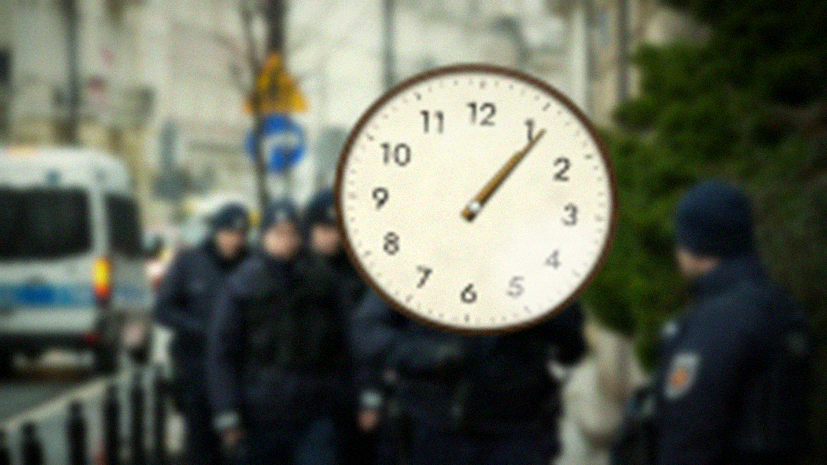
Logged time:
1h06
